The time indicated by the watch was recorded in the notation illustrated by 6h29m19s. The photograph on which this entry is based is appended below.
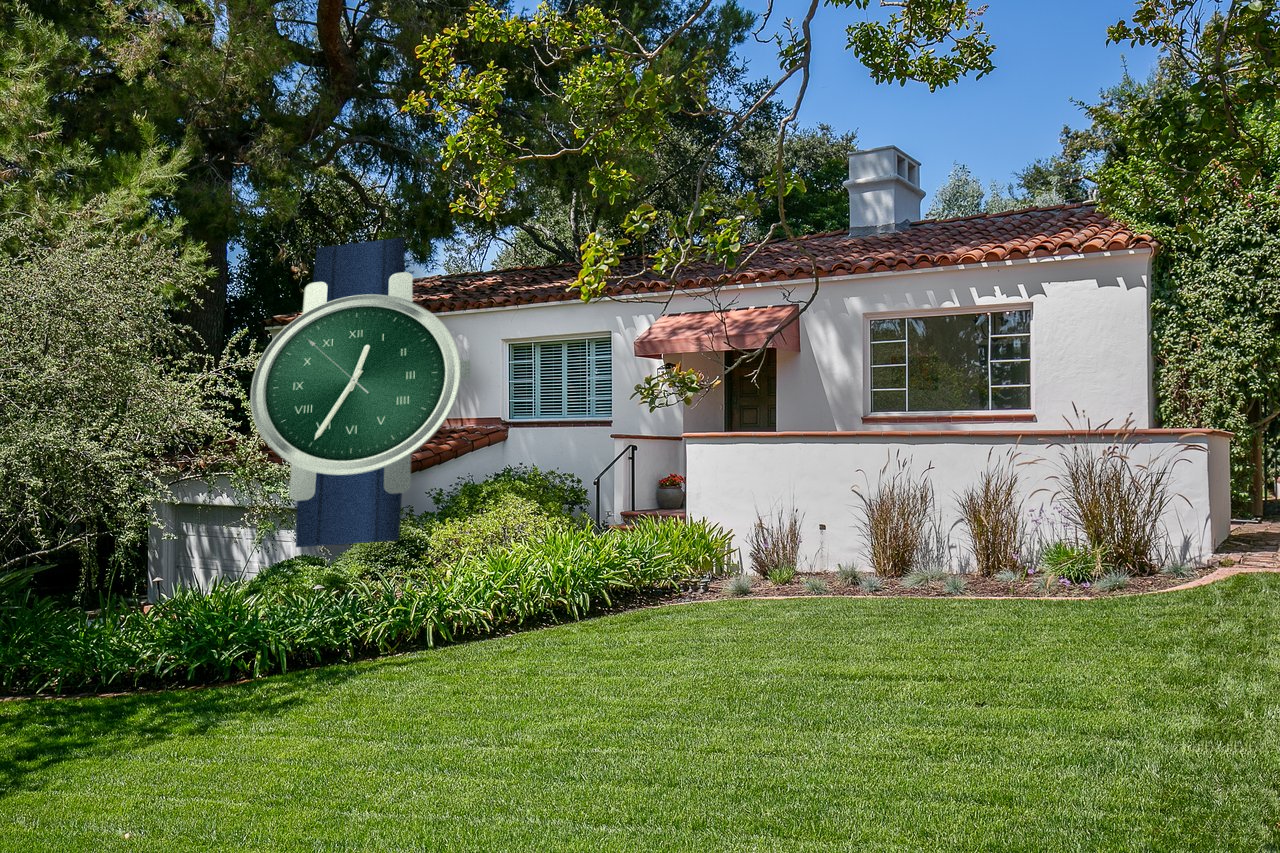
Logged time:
12h34m53s
